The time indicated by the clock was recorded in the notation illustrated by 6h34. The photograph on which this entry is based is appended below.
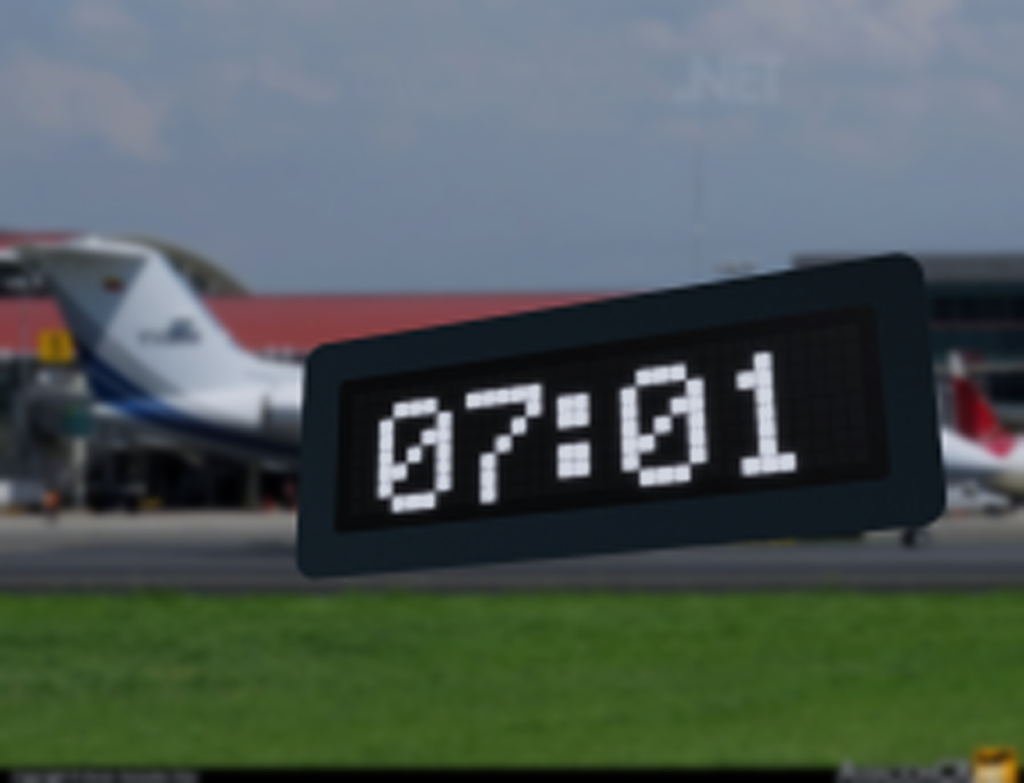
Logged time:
7h01
